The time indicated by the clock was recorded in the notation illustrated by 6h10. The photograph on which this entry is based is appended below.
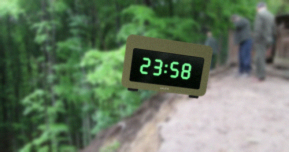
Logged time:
23h58
